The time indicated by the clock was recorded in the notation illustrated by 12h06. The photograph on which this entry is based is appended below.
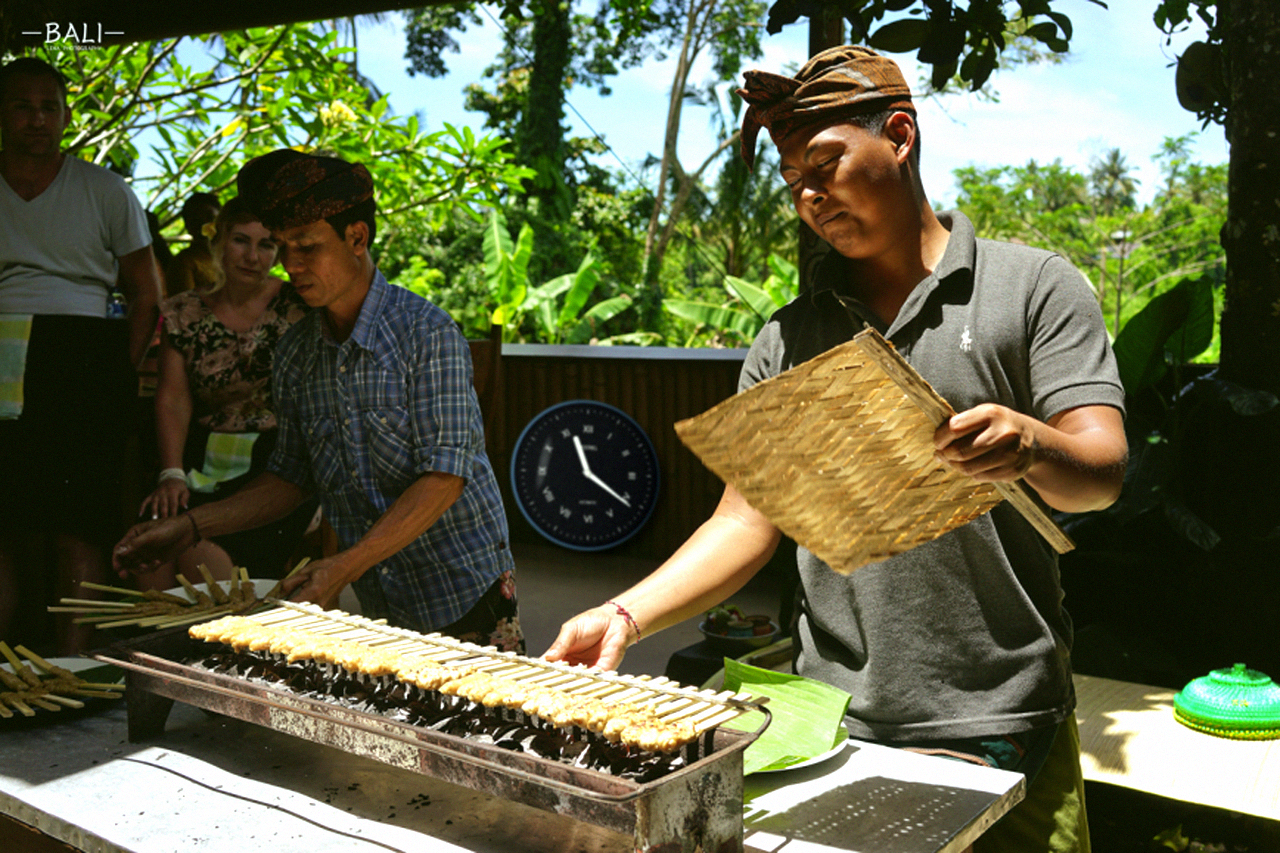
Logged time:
11h21
